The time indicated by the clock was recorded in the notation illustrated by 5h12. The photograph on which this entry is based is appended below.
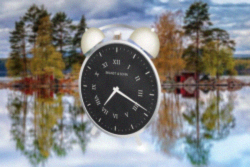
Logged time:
7h19
